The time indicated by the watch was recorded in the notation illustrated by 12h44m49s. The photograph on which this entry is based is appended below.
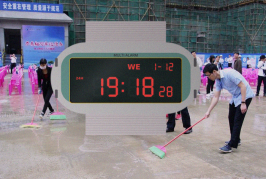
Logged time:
19h18m28s
